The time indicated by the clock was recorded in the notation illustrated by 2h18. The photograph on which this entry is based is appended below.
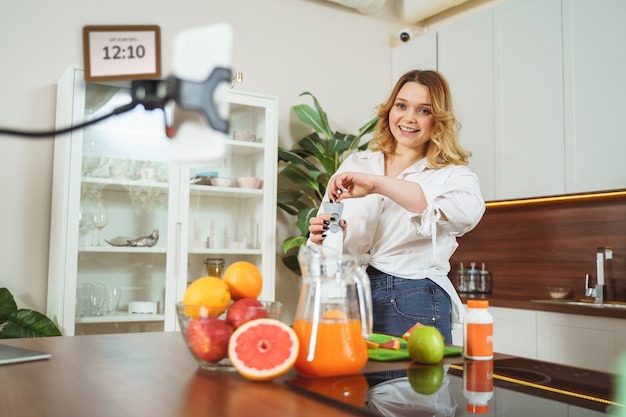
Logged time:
12h10
